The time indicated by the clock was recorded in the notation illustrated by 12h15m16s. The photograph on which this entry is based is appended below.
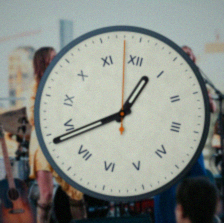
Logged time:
12h38m58s
